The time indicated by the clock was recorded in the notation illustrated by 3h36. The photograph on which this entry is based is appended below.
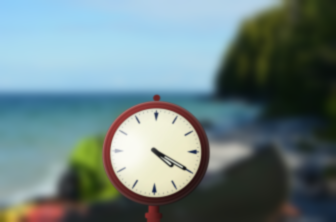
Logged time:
4h20
